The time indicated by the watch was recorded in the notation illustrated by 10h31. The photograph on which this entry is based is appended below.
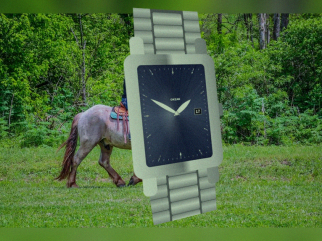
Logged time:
1h50
